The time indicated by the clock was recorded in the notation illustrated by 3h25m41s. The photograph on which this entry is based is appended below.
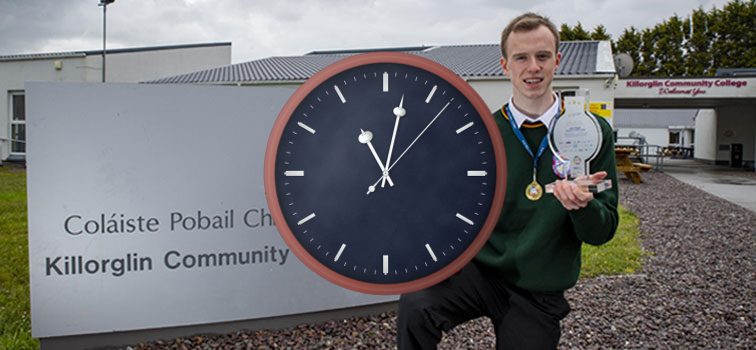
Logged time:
11h02m07s
